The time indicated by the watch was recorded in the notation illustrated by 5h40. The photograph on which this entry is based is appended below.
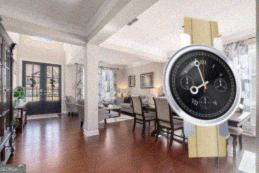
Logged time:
7h57
